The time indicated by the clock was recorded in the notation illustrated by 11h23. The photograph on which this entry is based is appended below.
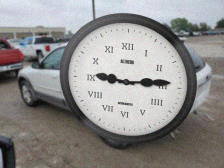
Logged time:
9h14
